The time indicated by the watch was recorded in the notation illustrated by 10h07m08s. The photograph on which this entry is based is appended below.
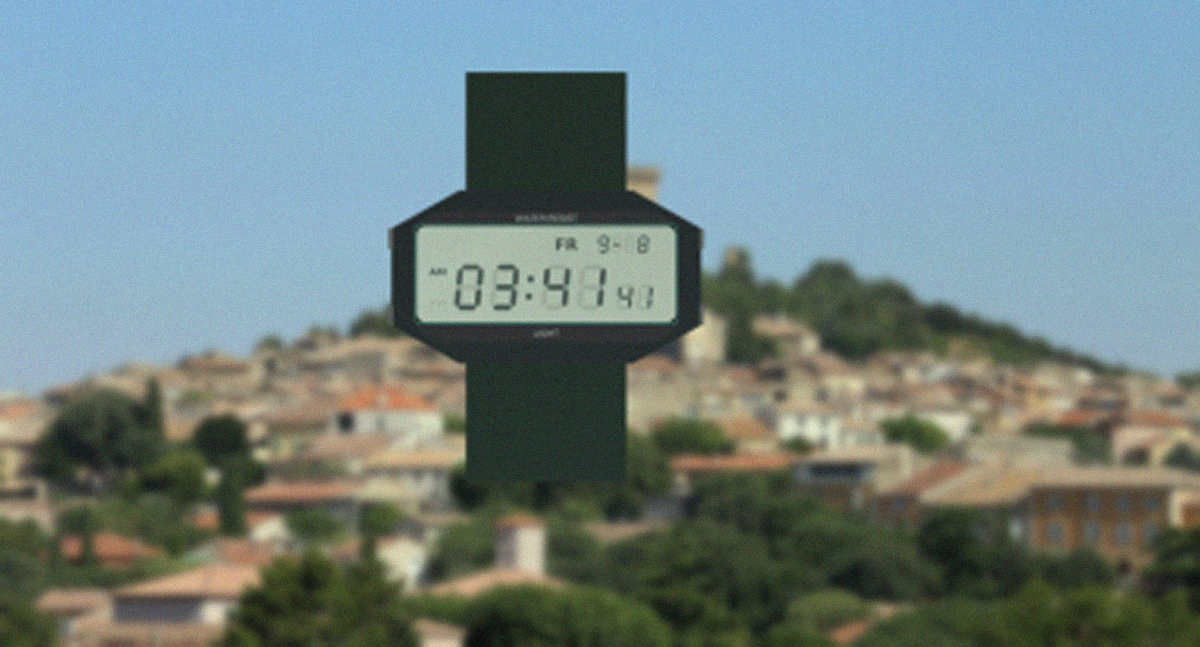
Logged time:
3h41m41s
